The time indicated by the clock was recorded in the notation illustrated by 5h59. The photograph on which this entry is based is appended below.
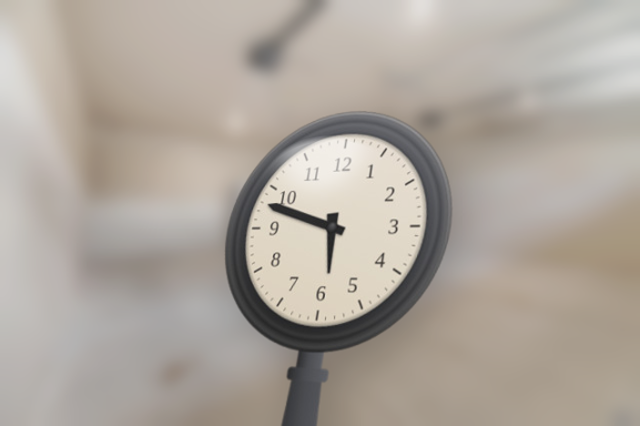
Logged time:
5h48
